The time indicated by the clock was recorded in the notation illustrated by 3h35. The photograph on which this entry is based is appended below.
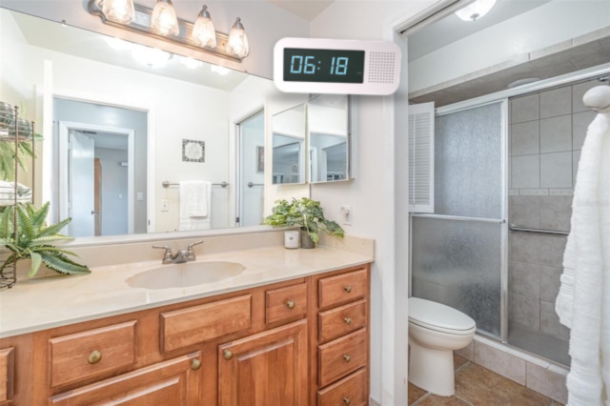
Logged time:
6h18
